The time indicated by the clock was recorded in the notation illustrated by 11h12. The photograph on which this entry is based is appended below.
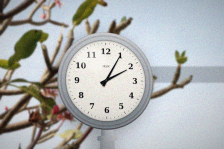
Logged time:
2h05
